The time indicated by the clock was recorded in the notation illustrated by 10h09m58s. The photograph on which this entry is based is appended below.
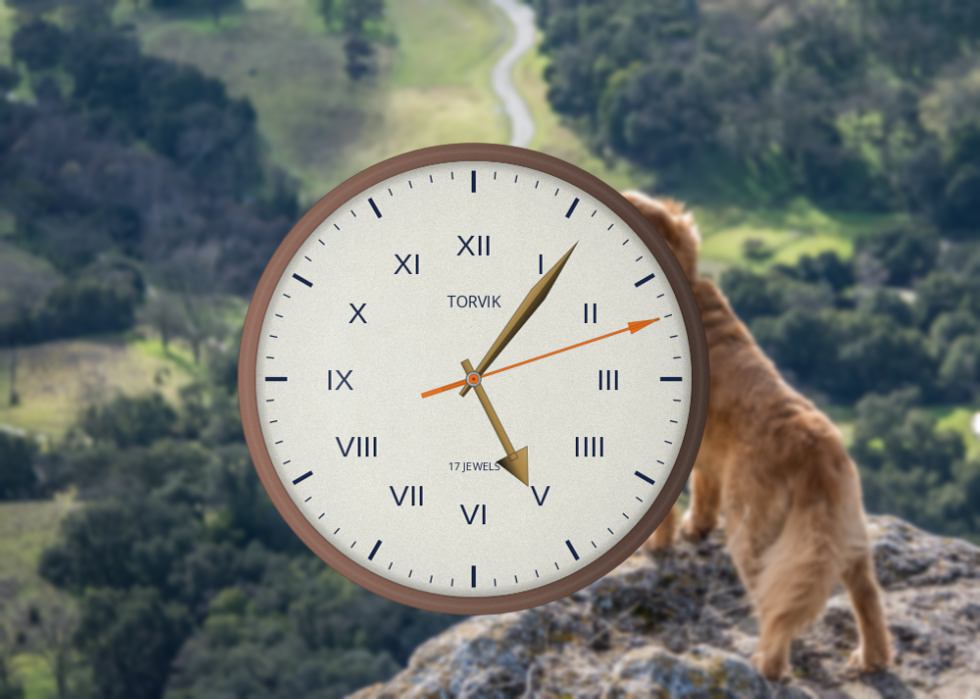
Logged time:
5h06m12s
